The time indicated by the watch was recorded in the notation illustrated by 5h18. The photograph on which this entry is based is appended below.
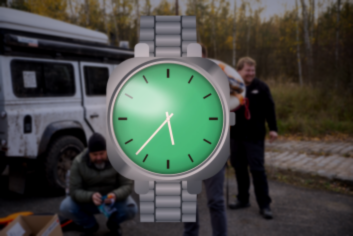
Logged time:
5h37
